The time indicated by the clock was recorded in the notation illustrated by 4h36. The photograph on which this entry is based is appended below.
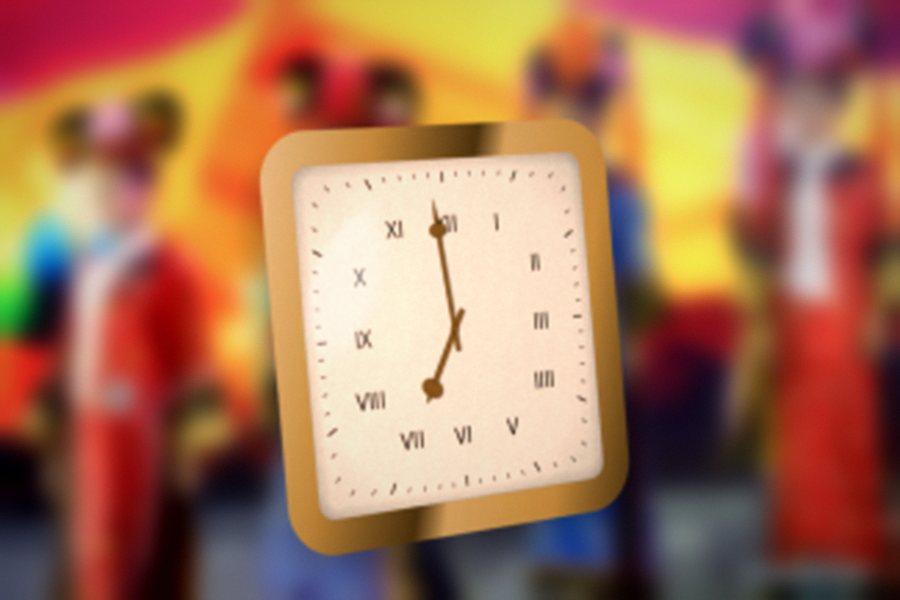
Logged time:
6h59
